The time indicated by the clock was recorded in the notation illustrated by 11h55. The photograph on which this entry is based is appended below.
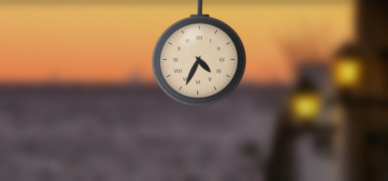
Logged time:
4h34
